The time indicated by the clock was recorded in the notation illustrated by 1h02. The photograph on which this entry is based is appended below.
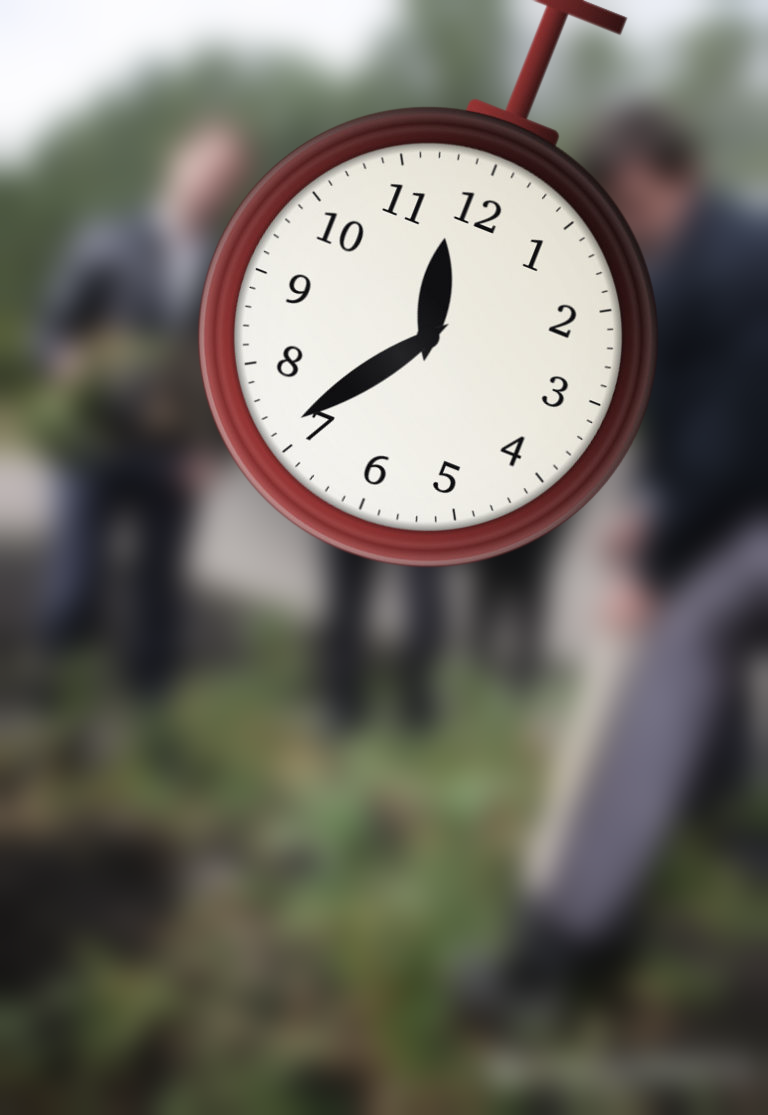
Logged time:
11h36
